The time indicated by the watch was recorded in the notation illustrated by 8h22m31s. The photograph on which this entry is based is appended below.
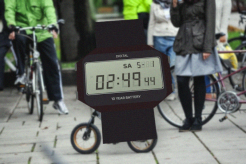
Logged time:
2h49m44s
